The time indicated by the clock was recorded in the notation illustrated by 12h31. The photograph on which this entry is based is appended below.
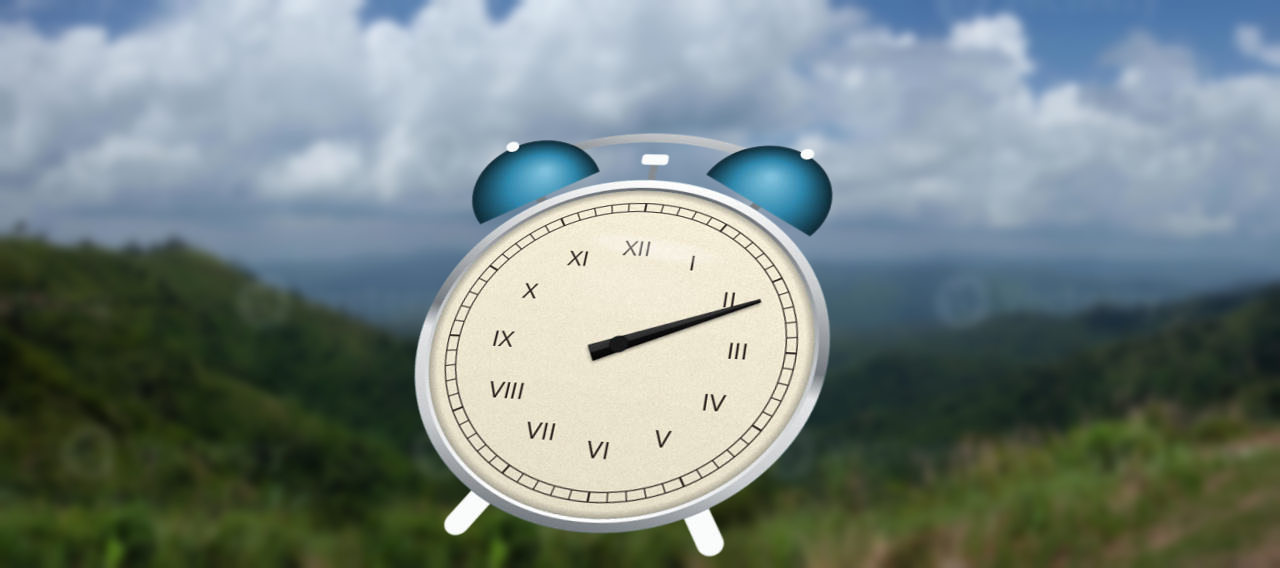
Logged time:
2h11
